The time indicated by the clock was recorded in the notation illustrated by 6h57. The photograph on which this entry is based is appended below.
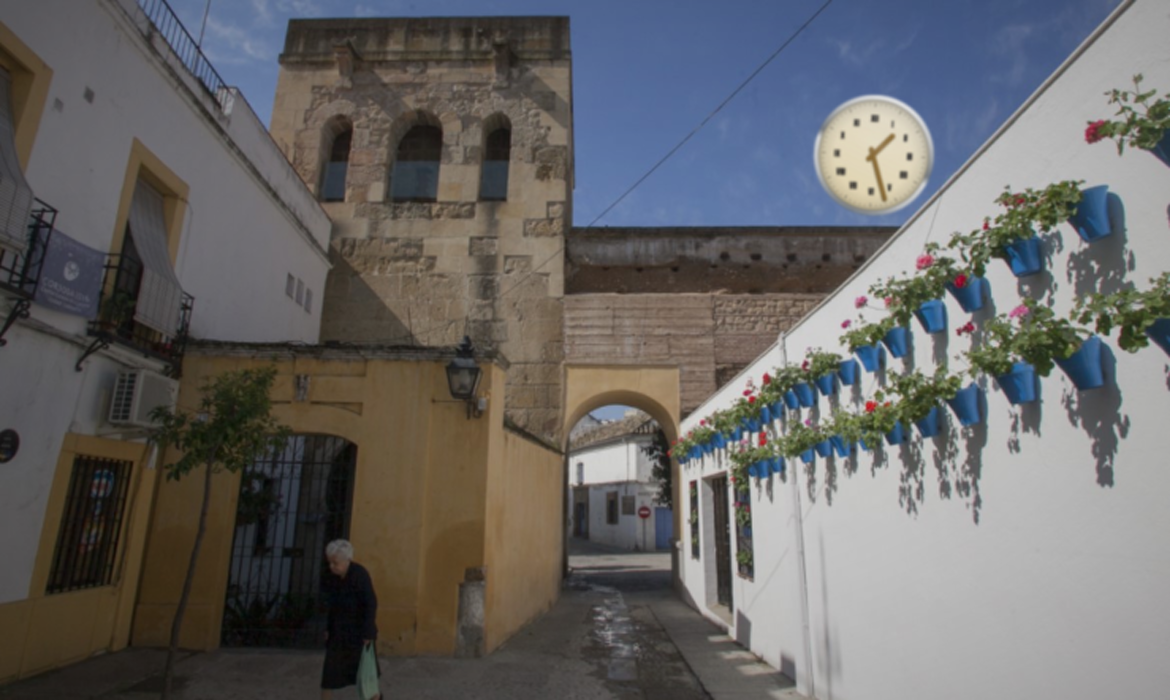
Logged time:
1h27
